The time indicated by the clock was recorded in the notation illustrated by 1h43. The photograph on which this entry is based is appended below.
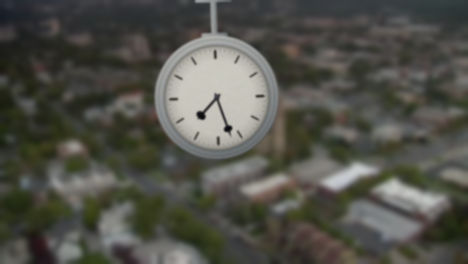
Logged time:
7h27
